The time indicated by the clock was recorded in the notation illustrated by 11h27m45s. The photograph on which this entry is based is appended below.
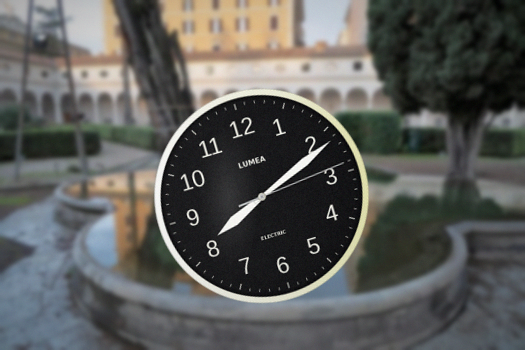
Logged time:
8h11m14s
